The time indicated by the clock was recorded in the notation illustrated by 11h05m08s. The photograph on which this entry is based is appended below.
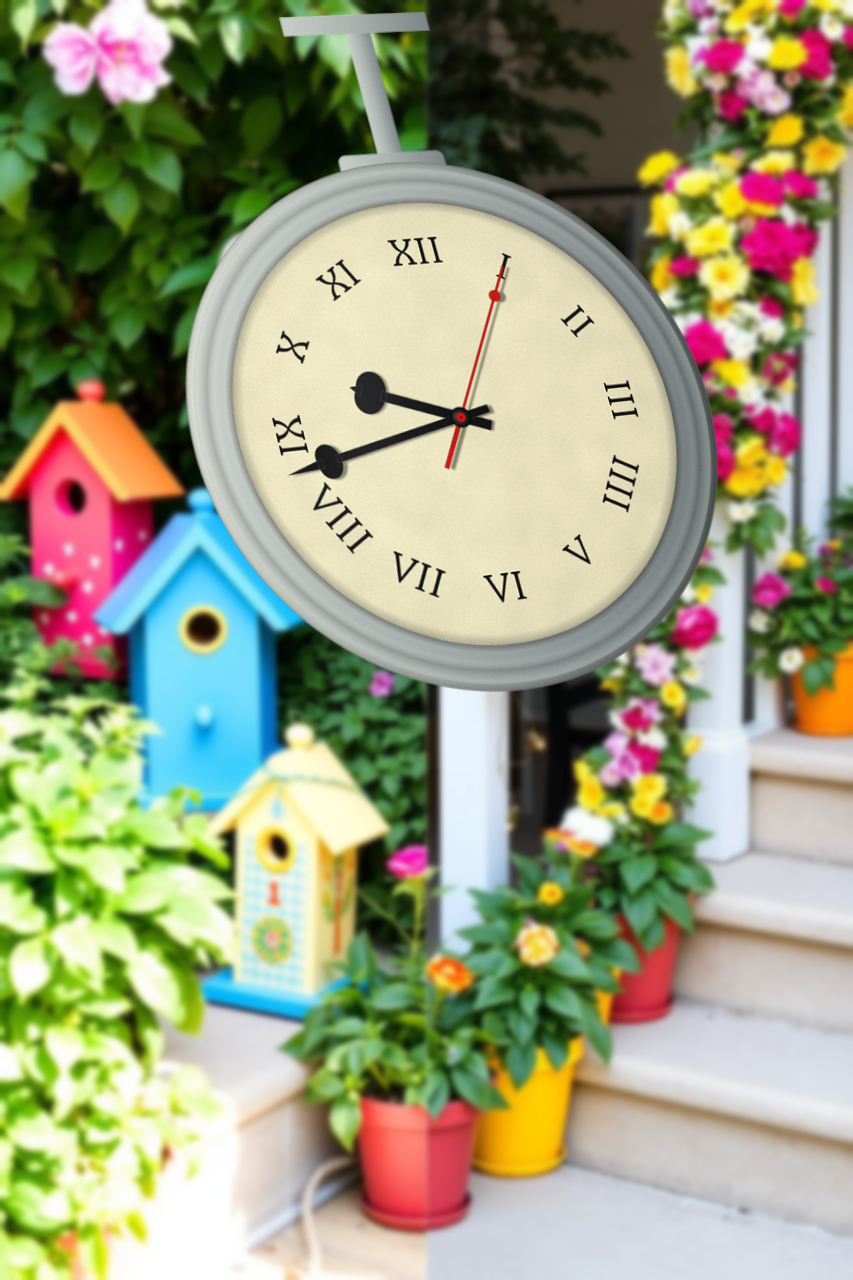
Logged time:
9h43m05s
